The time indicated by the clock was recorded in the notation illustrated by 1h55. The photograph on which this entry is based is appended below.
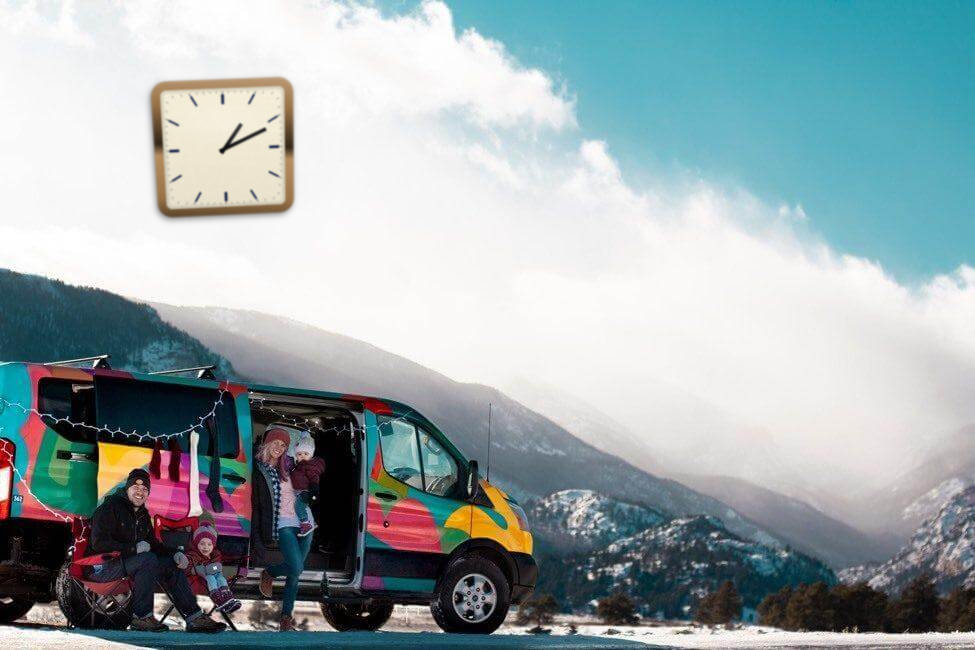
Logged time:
1h11
